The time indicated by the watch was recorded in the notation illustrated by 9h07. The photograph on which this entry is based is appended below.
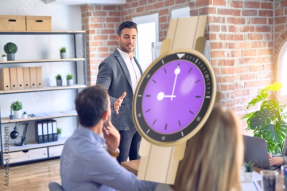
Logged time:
9h00
